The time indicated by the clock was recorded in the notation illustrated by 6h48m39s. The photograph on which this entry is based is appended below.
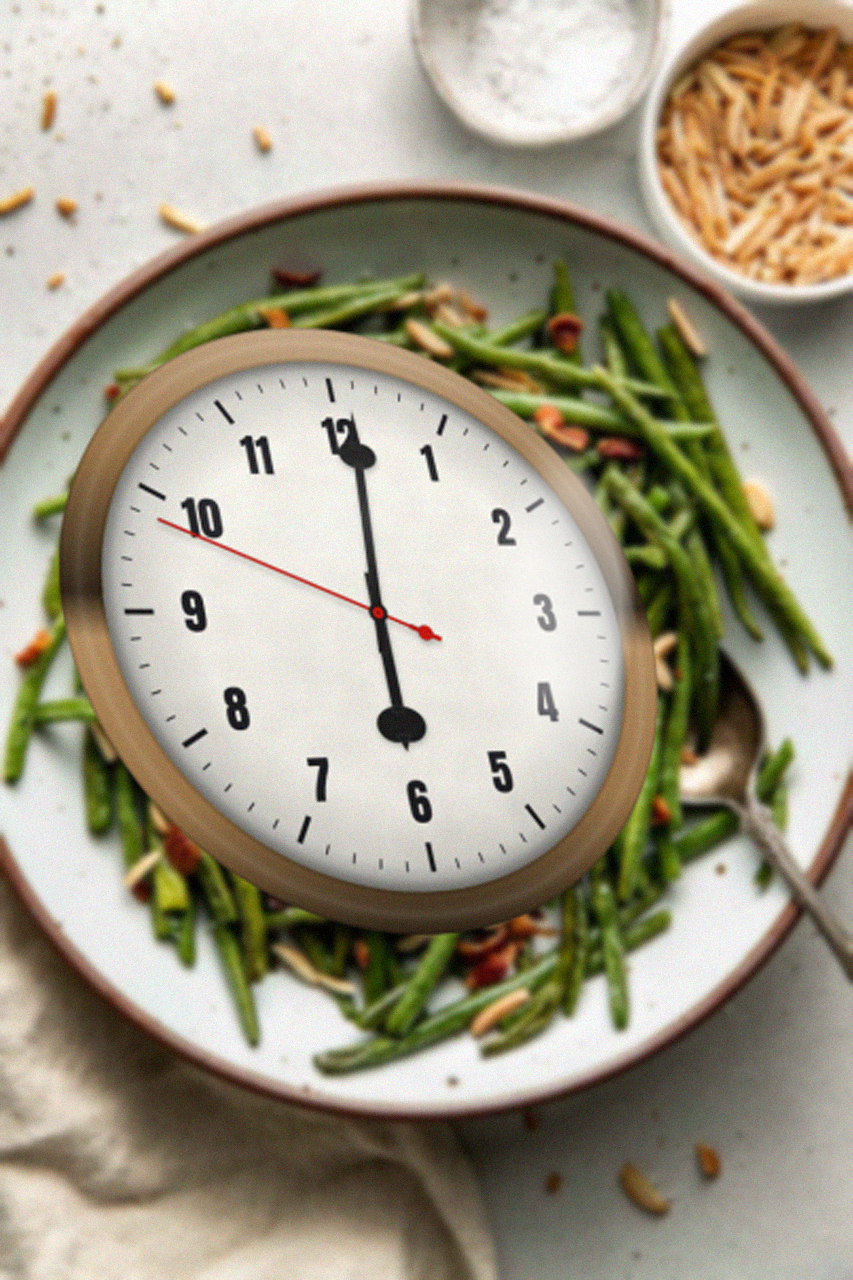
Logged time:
6h00m49s
